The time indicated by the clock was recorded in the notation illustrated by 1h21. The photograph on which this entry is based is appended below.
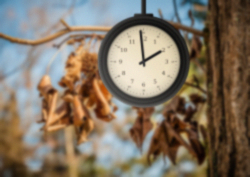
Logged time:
1h59
